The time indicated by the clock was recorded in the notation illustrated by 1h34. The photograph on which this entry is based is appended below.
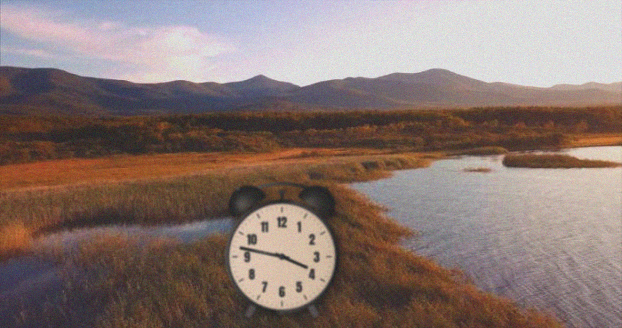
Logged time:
3h47
